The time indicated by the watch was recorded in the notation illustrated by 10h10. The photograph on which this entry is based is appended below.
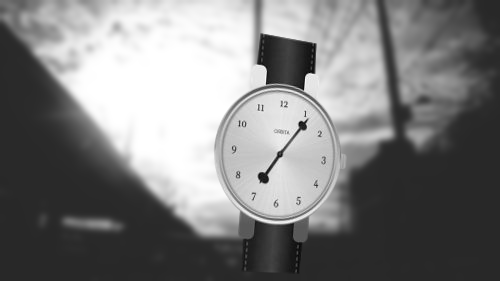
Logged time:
7h06
